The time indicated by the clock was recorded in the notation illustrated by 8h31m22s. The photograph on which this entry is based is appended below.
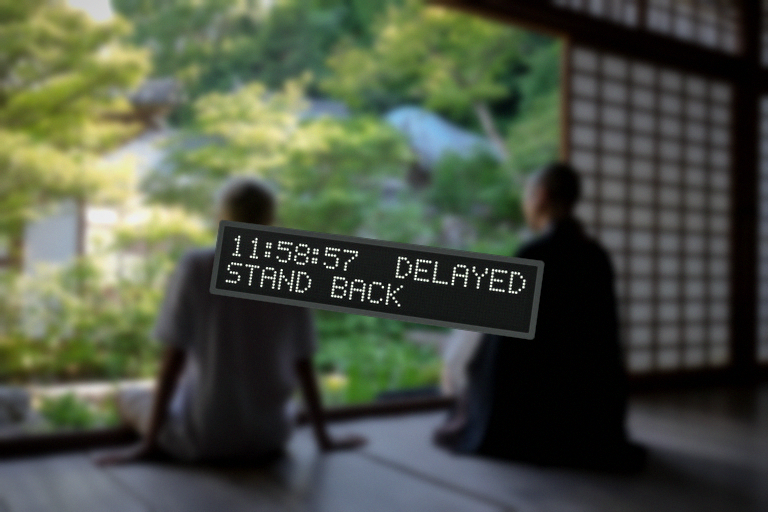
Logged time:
11h58m57s
